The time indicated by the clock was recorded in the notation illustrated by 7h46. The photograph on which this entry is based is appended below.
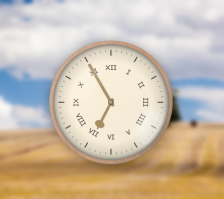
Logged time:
6h55
